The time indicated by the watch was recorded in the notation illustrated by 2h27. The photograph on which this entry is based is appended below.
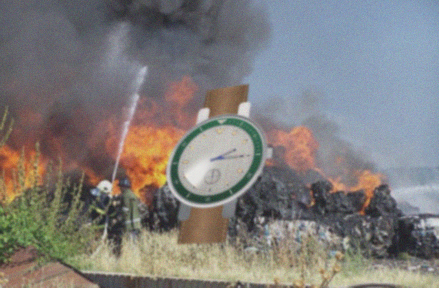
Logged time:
2h15
